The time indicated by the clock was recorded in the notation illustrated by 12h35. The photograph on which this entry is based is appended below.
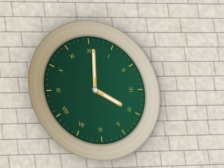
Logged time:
4h01
